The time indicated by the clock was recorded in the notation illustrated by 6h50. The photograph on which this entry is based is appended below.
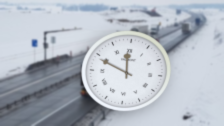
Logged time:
11h49
